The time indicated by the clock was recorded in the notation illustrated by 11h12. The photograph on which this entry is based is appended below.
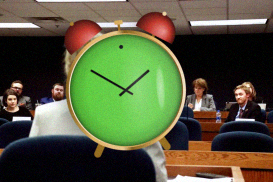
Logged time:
1h51
